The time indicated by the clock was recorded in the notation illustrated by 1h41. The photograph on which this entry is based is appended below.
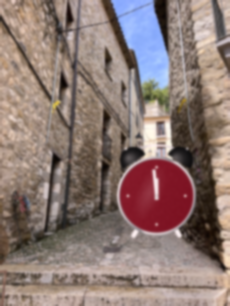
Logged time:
11h59
